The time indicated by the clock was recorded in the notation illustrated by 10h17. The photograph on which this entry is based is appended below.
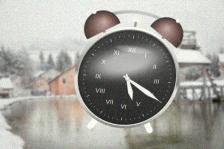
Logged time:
5h20
